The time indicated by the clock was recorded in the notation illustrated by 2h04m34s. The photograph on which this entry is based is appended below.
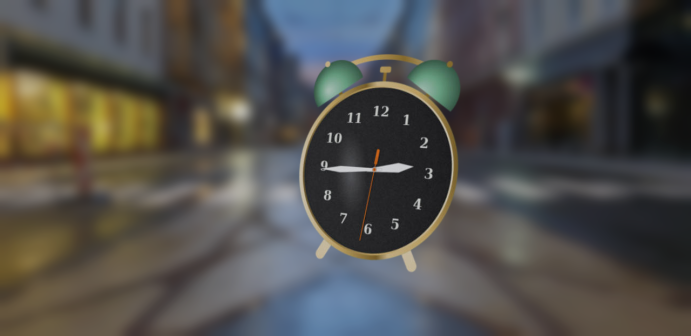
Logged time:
2h44m31s
